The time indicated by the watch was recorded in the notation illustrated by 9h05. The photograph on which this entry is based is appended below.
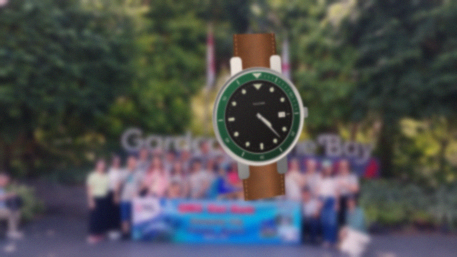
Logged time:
4h23
